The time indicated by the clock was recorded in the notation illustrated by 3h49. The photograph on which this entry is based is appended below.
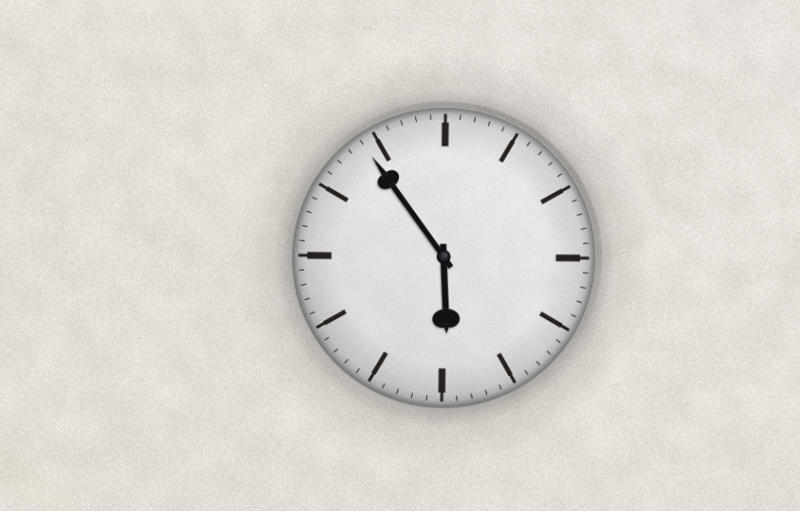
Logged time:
5h54
